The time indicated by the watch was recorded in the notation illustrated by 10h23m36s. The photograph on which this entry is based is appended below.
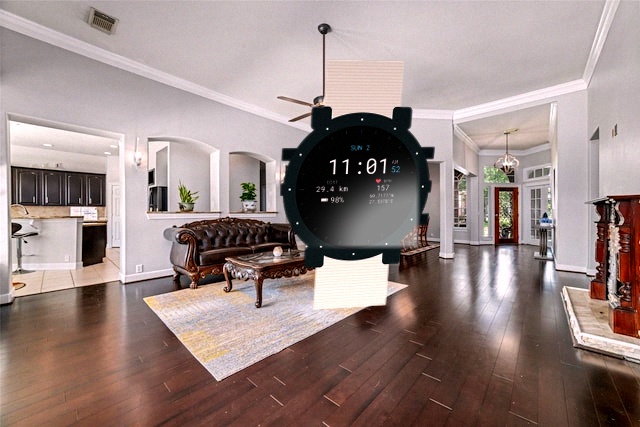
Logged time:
11h01m52s
